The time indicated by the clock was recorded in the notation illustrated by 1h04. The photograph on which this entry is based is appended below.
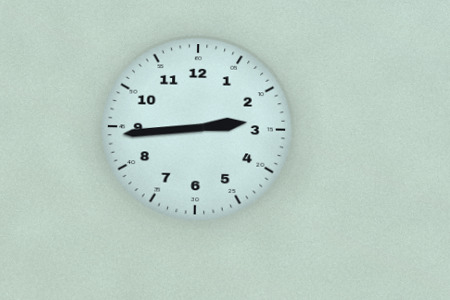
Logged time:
2h44
